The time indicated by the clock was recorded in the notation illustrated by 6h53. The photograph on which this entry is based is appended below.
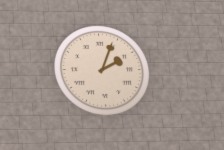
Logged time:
2h04
